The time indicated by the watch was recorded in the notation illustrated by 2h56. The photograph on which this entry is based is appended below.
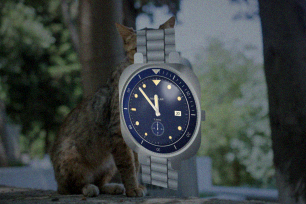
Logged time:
11h53
